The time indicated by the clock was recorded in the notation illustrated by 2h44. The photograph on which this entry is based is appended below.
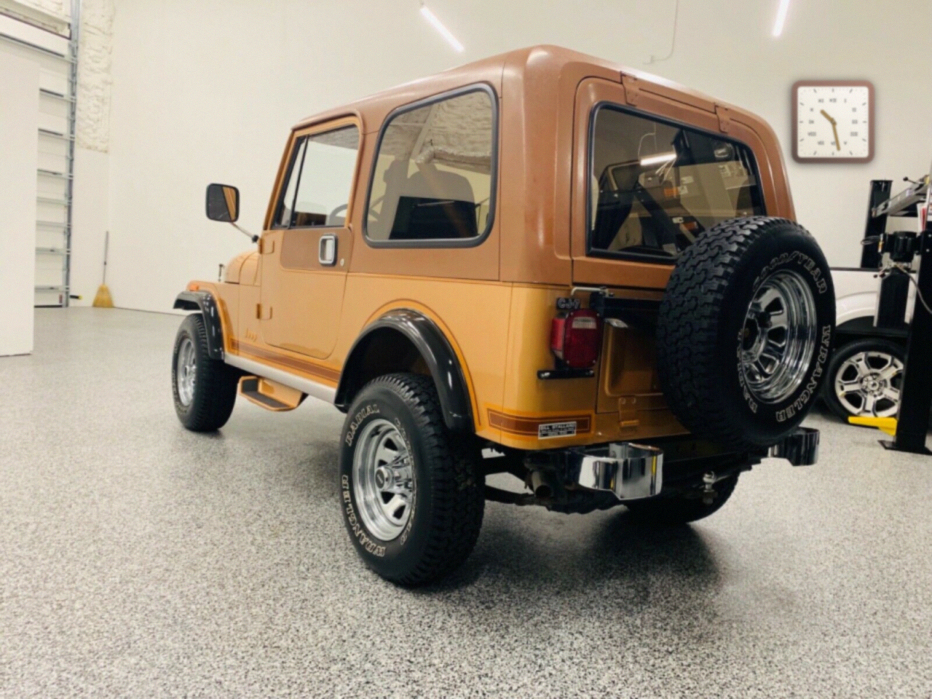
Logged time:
10h28
